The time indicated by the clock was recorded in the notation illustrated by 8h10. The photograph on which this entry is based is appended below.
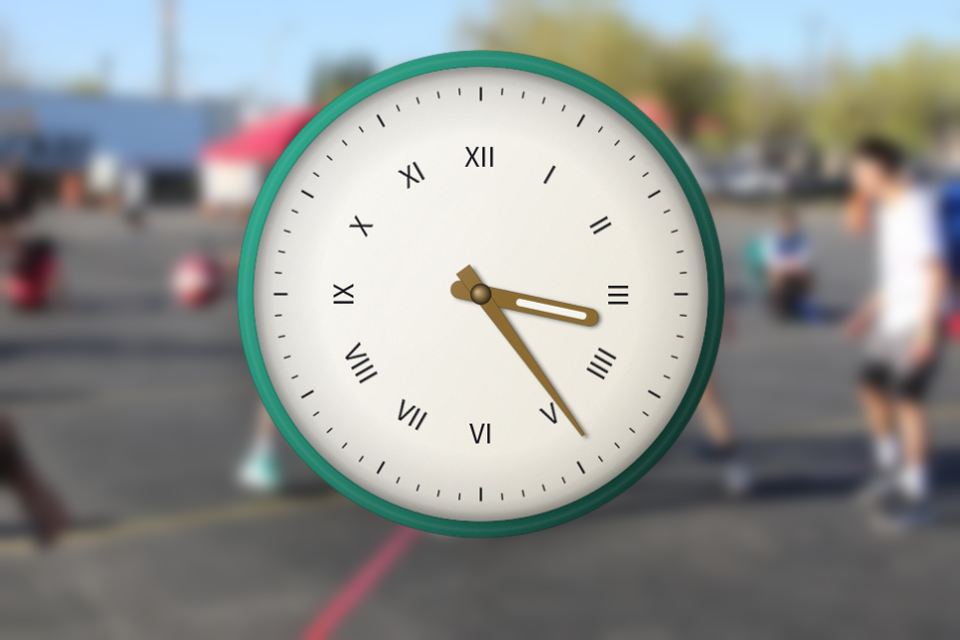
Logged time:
3h24
